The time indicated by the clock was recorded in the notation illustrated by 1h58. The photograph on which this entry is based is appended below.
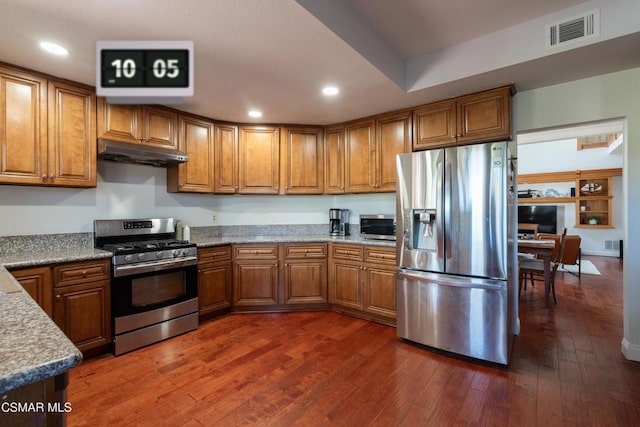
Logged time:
10h05
